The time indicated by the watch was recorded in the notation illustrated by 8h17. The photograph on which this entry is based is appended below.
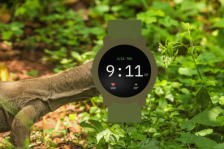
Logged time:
9h11
